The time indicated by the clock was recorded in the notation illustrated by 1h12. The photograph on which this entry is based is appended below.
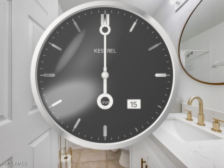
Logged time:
6h00
